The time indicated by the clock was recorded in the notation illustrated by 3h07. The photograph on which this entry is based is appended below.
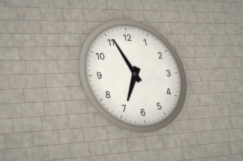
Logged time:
6h56
